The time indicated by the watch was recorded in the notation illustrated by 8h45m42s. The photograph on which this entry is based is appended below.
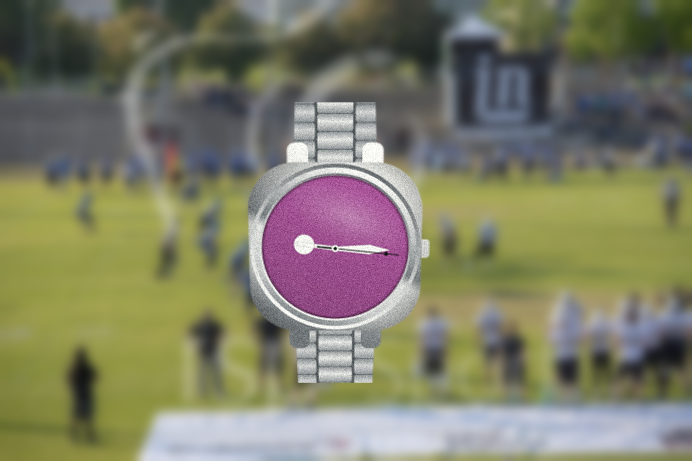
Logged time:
9h15m16s
